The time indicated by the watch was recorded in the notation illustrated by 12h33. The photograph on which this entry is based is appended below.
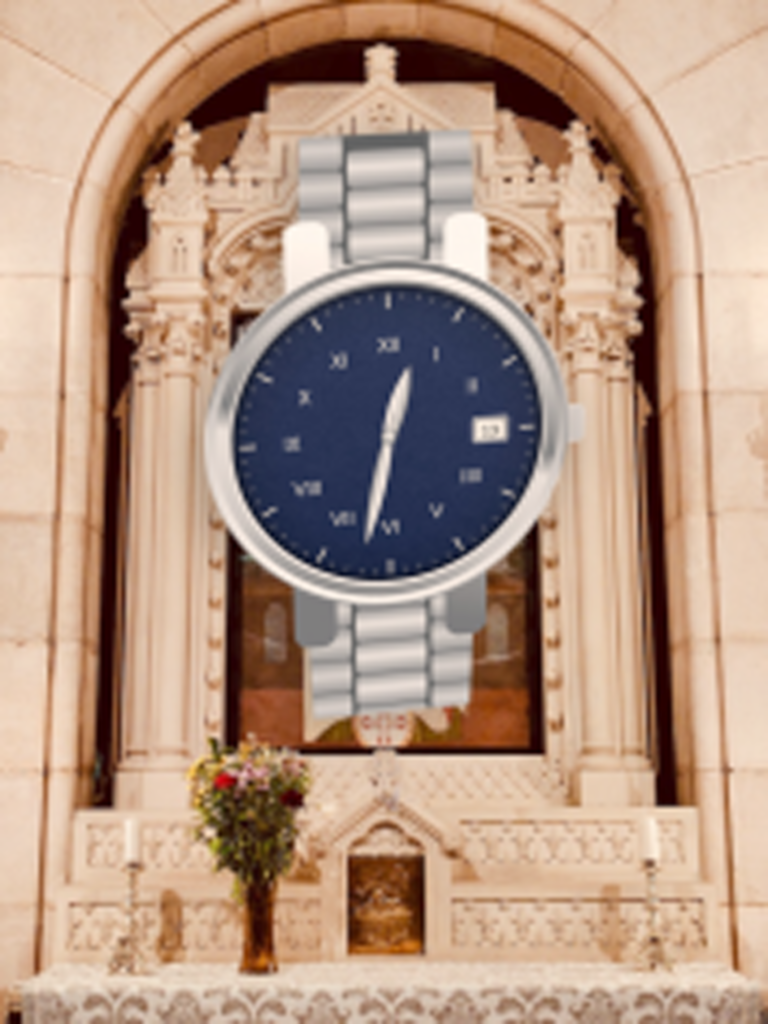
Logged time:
12h32
